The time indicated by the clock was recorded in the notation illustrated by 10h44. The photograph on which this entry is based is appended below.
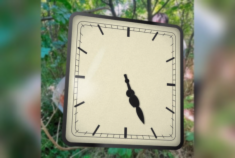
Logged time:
5h26
